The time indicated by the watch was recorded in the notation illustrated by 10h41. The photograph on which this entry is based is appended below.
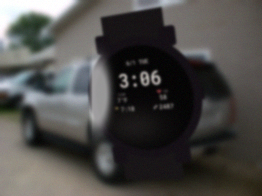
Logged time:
3h06
